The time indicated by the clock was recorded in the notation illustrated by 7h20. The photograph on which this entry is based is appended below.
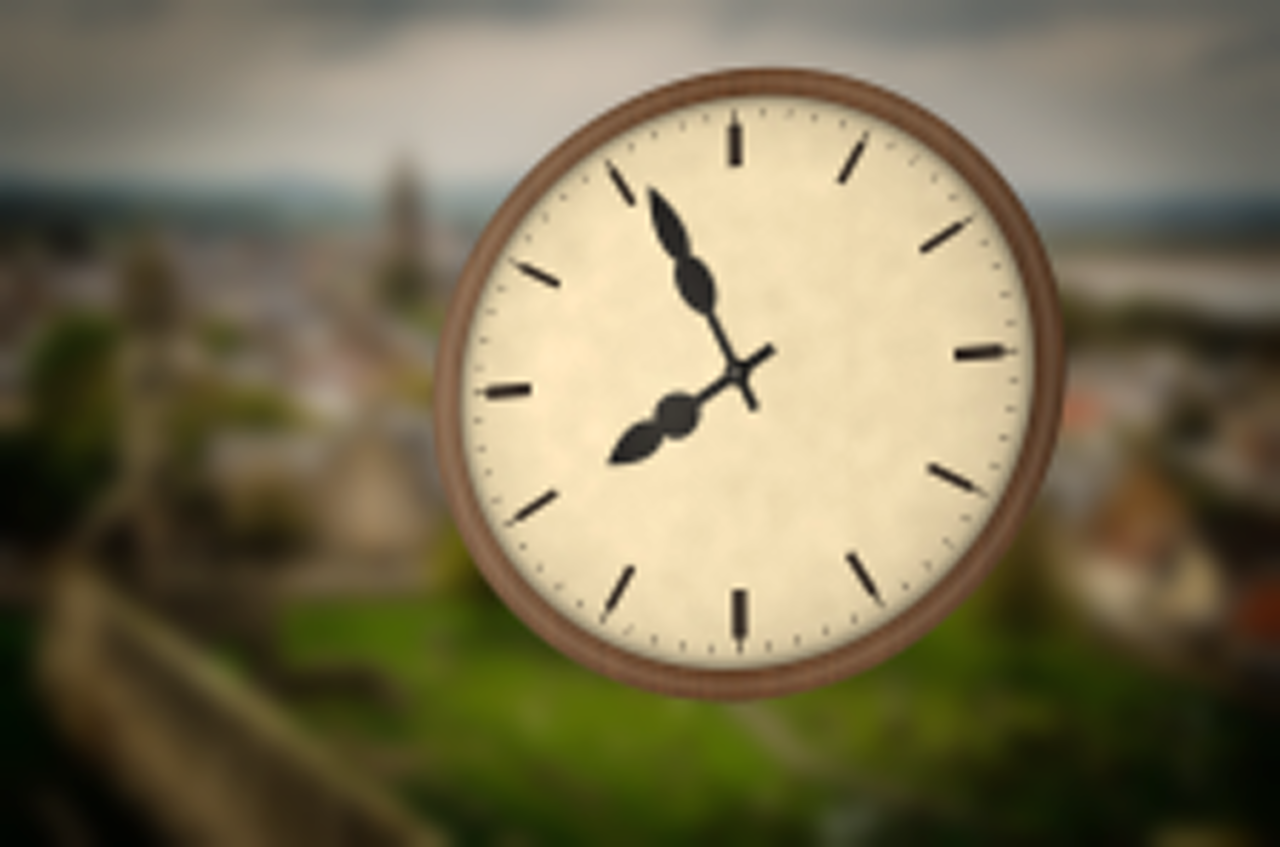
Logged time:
7h56
